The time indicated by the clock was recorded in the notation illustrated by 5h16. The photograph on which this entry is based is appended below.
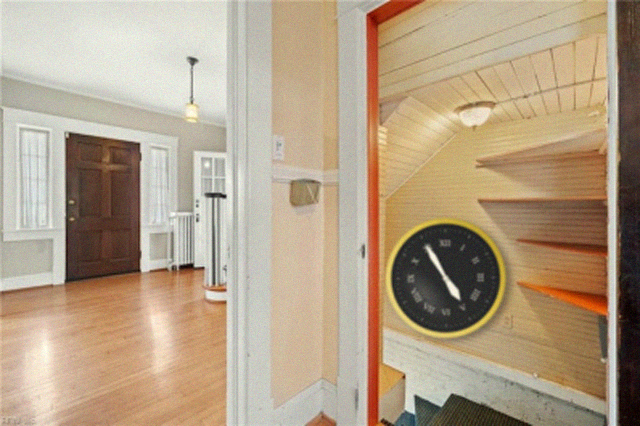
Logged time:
4h55
